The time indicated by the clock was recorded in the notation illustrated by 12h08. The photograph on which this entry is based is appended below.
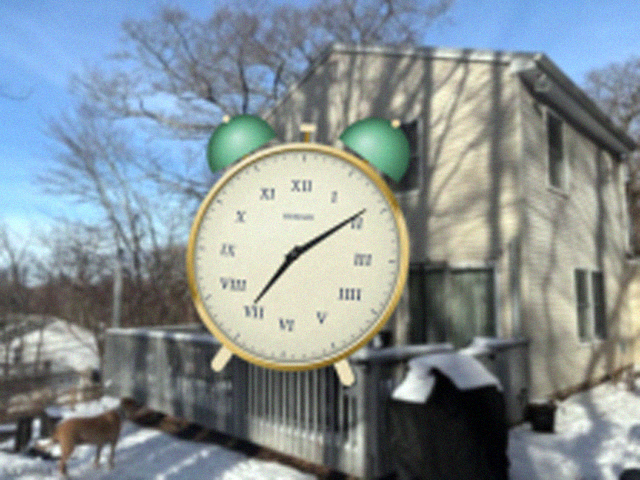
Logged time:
7h09
